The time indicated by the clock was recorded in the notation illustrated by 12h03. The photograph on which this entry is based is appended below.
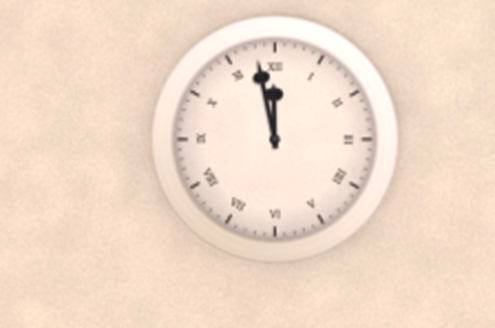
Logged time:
11h58
